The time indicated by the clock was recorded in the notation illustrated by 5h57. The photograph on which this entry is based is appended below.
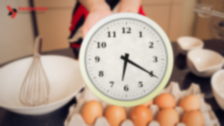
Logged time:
6h20
